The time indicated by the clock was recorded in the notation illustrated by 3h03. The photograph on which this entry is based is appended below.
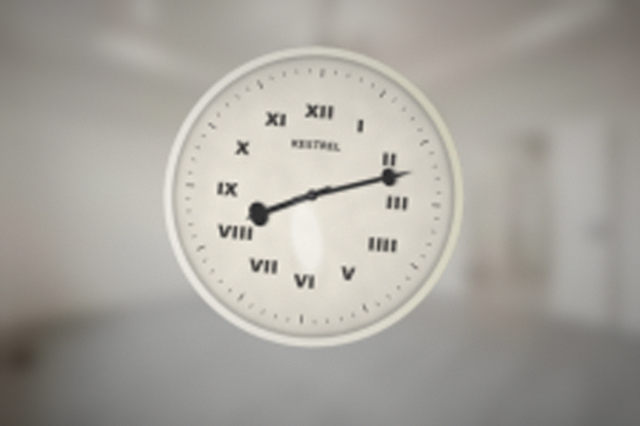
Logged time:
8h12
